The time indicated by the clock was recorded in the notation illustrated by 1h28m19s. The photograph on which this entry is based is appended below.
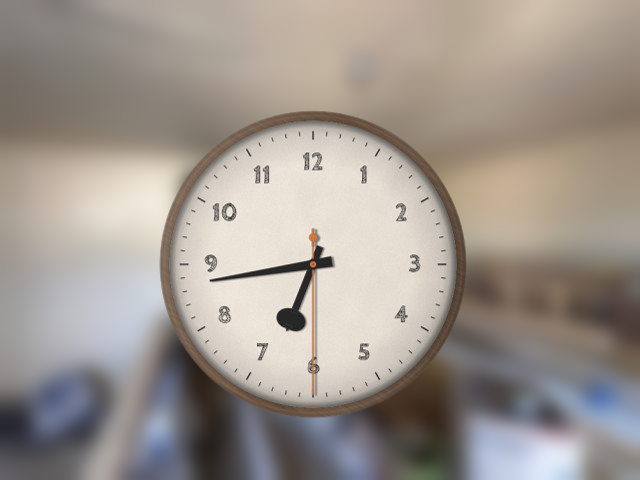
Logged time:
6h43m30s
